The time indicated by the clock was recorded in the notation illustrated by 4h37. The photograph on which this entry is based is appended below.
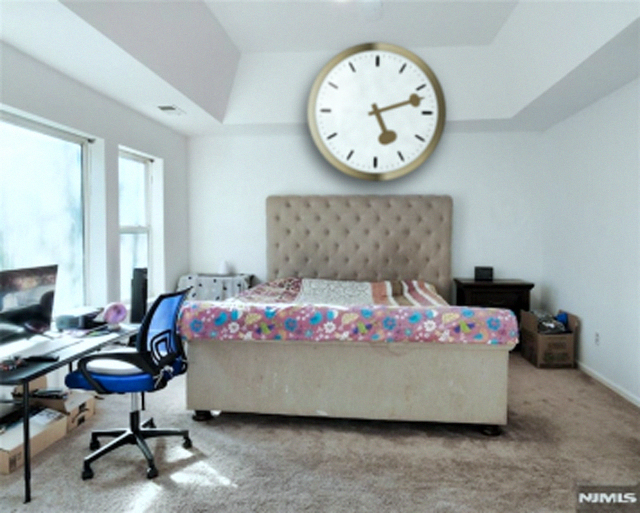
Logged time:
5h12
